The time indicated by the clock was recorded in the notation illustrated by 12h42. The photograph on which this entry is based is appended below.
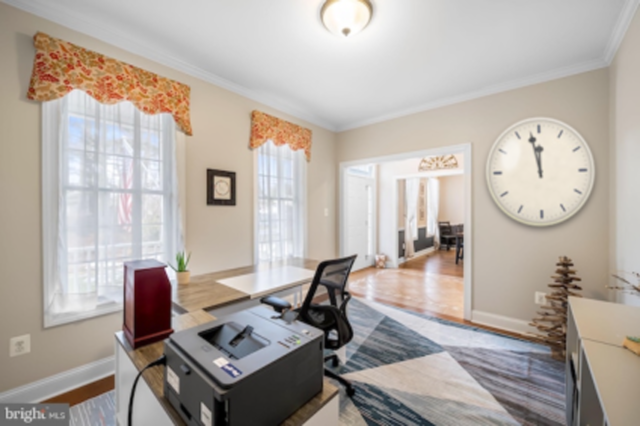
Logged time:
11h58
